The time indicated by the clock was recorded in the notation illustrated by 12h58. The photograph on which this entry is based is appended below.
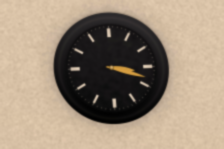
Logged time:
3h18
